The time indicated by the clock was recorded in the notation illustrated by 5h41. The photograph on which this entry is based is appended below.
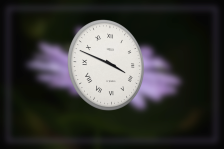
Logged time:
3h48
